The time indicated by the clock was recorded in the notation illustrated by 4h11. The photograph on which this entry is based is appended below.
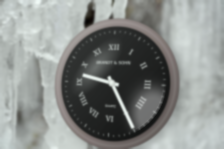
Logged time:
9h25
